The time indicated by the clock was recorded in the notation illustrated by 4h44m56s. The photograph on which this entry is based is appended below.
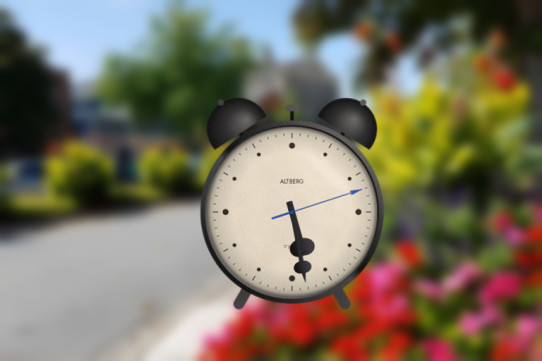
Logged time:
5h28m12s
